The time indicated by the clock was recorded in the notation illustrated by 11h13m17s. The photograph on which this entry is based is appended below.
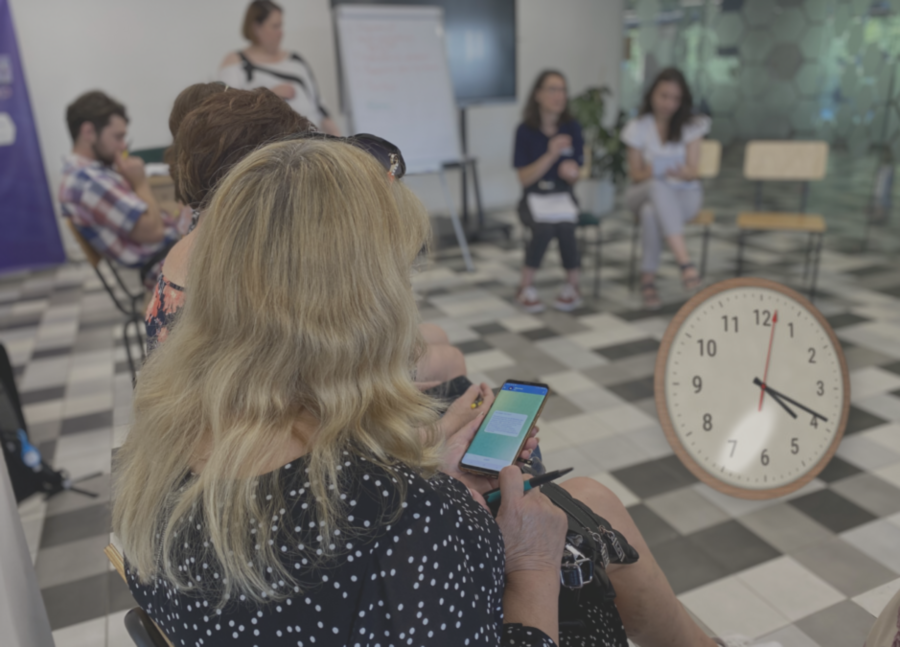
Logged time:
4h19m02s
